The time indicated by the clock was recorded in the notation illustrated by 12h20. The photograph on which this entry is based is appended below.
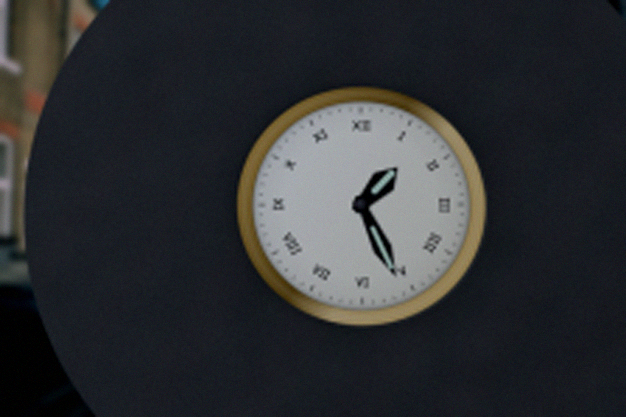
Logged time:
1h26
